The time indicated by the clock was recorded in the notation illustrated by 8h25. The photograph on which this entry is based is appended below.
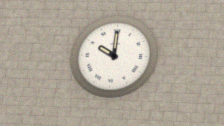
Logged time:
10h00
